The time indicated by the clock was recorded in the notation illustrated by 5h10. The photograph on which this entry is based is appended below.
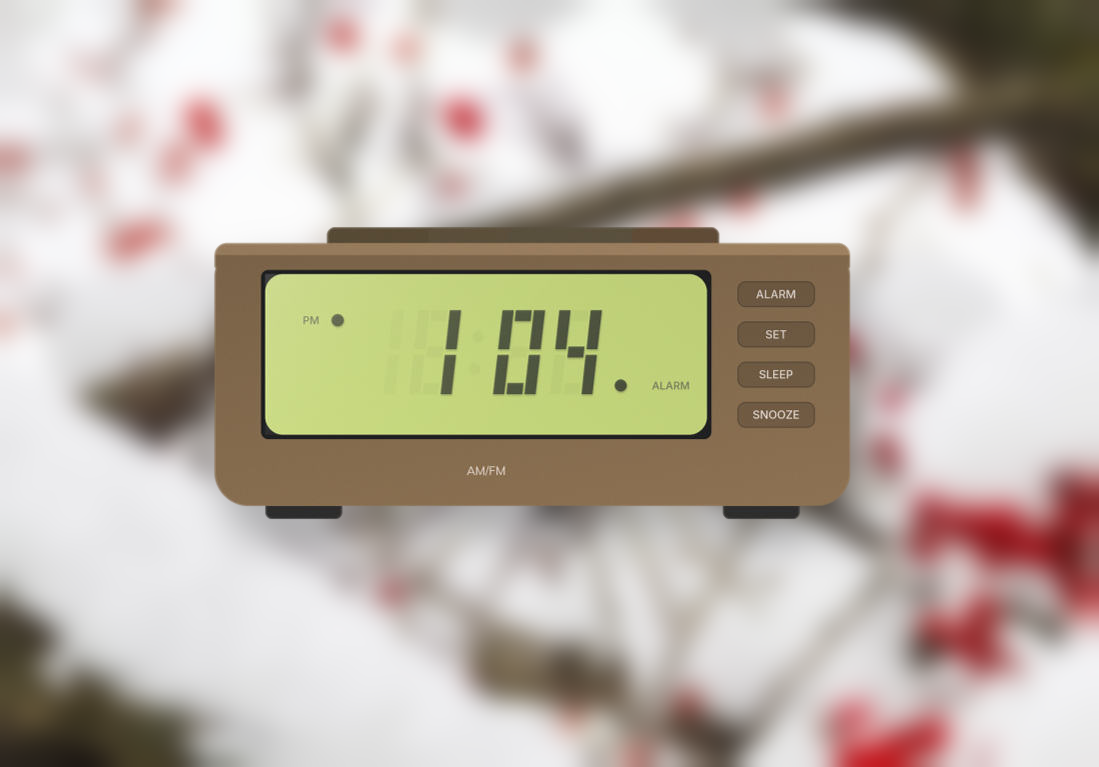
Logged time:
1h04
